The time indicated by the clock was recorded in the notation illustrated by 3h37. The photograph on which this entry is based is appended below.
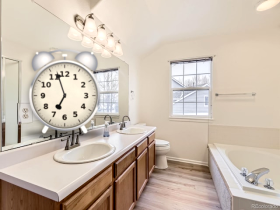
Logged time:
6h57
